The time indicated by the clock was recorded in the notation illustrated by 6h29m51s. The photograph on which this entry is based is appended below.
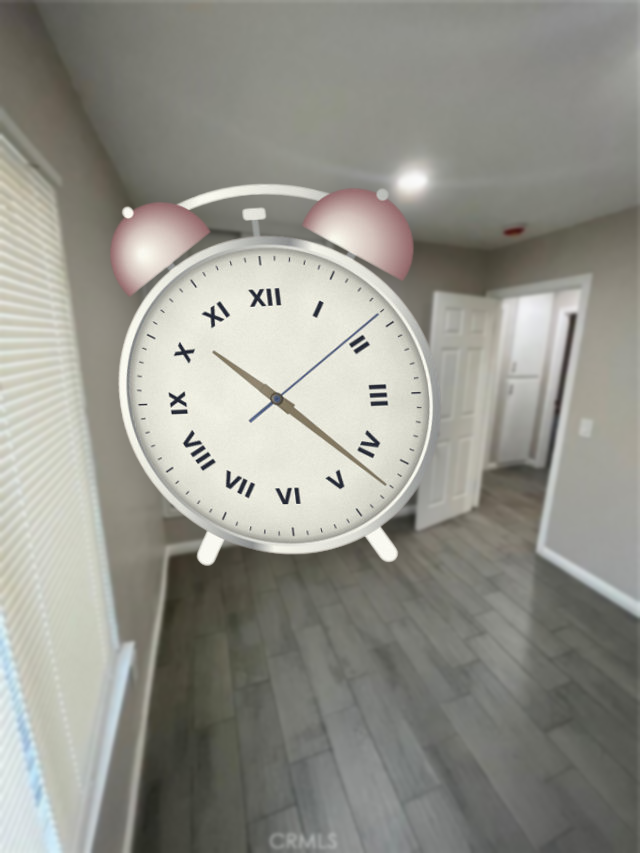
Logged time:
10h22m09s
